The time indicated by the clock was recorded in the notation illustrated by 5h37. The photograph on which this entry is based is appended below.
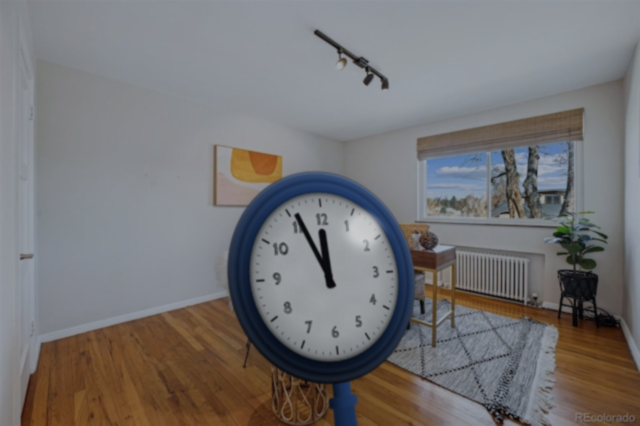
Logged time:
11h56
